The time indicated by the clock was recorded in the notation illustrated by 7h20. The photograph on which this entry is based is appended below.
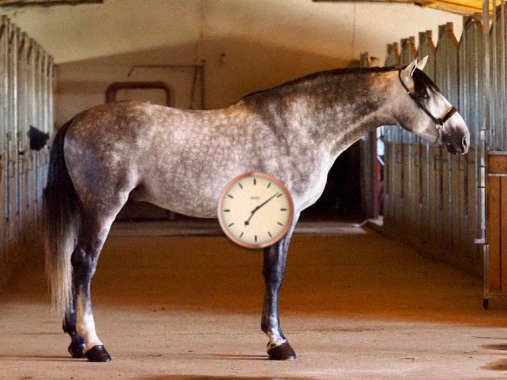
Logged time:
7h09
